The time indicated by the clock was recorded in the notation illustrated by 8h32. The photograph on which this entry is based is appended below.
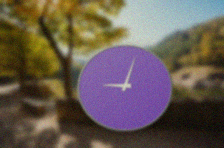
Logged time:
9h03
